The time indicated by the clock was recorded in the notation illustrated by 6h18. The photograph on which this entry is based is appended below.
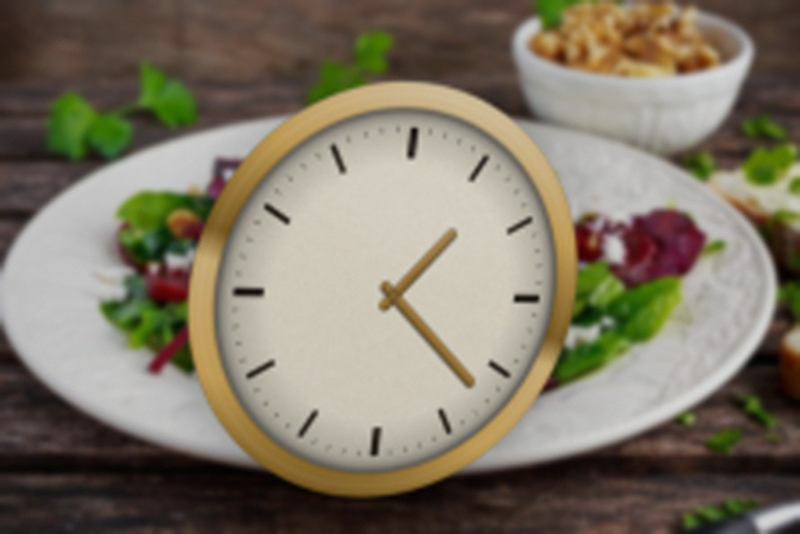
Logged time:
1h22
